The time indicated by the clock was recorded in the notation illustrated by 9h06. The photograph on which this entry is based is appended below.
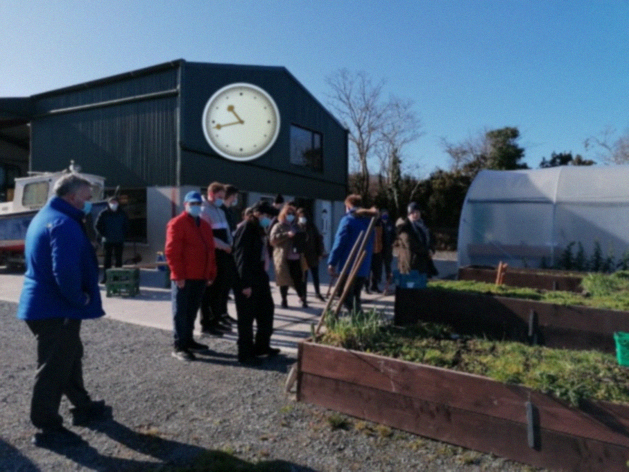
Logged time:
10h43
